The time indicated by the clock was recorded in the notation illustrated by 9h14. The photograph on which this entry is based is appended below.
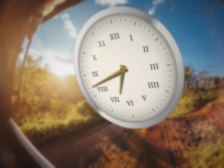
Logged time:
6h42
